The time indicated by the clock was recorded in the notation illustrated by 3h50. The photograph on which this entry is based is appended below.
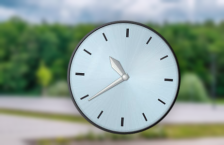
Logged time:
10h39
